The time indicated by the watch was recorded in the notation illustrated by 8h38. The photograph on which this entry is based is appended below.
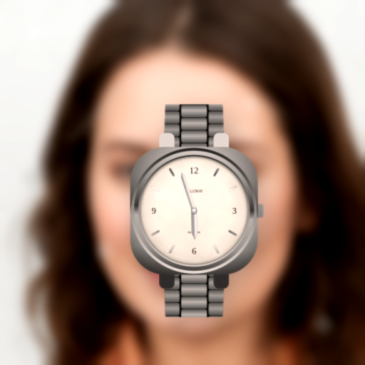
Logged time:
5h57
